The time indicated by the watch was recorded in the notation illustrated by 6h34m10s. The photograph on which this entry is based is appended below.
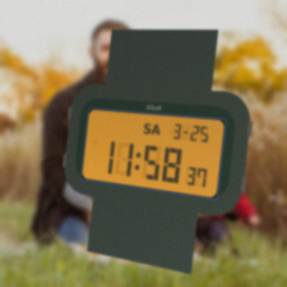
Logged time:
11h58m37s
